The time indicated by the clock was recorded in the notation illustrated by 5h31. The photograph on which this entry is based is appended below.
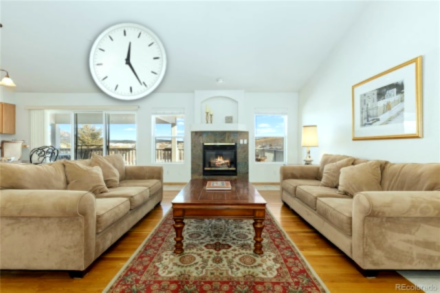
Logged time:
12h26
